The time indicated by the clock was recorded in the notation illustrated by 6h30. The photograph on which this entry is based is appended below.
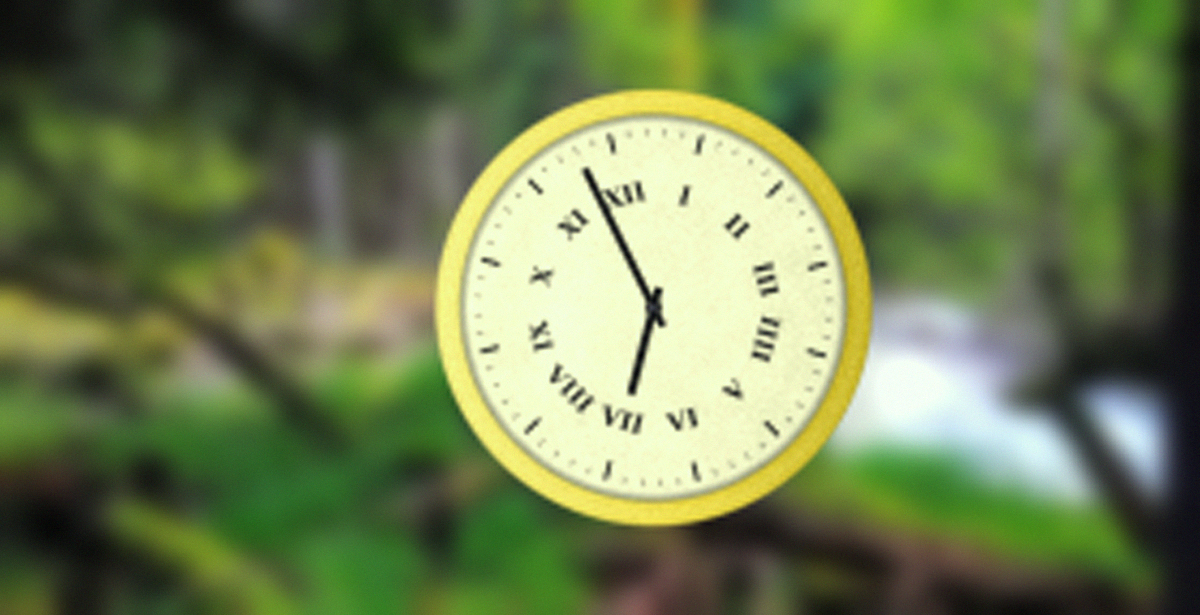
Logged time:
6h58
